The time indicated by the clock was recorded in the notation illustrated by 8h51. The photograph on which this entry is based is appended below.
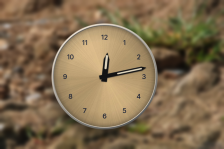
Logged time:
12h13
